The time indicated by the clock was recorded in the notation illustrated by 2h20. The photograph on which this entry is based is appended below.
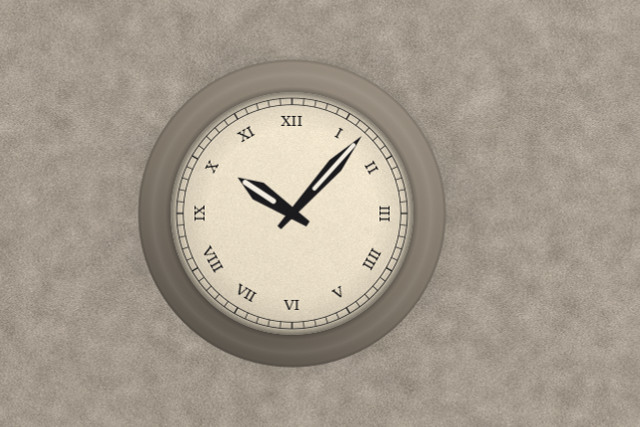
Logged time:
10h07
